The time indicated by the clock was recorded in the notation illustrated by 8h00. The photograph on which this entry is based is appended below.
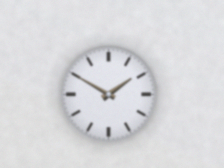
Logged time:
1h50
